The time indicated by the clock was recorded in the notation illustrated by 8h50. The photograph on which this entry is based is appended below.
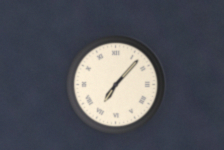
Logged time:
7h07
